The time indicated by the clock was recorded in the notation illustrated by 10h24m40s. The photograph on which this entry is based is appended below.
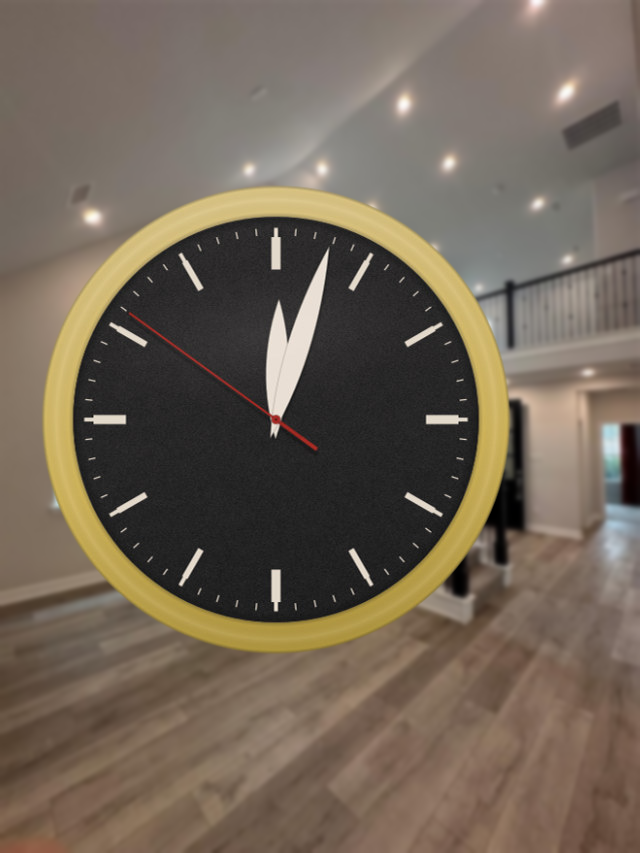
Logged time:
12h02m51s
